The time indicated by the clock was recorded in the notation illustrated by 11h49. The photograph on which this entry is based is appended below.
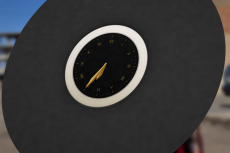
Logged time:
6h35
